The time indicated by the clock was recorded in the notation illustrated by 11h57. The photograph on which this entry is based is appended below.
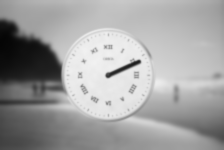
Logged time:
2h11
